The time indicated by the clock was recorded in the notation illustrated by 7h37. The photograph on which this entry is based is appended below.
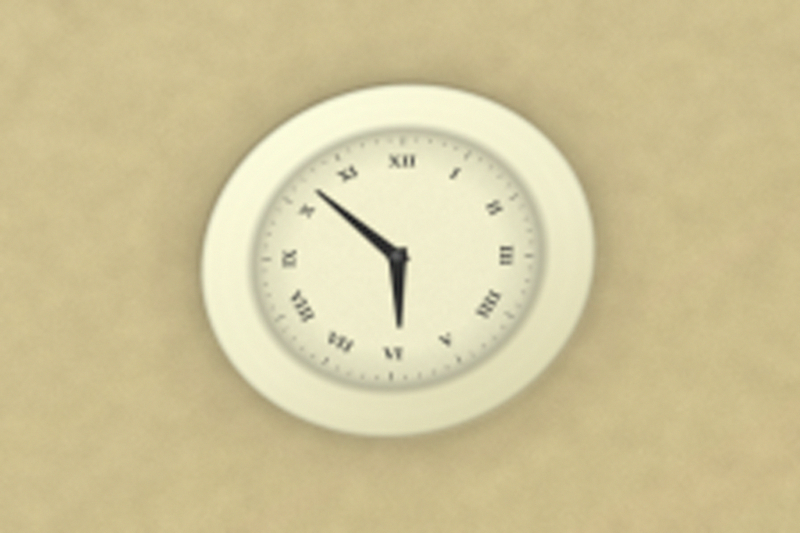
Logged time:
5h52
